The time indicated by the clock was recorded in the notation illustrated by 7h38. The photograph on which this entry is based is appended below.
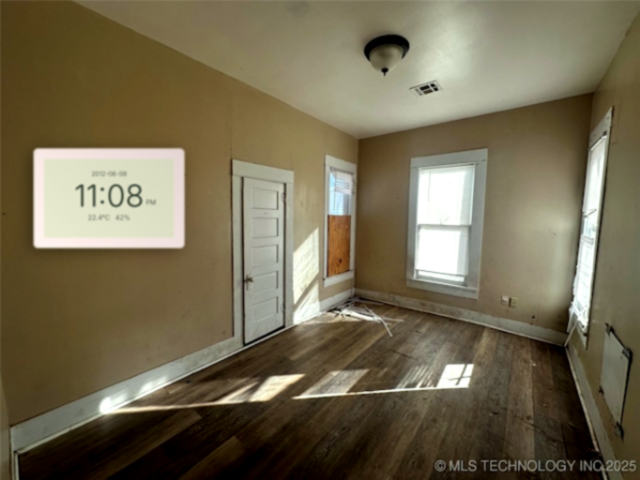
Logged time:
11h08
